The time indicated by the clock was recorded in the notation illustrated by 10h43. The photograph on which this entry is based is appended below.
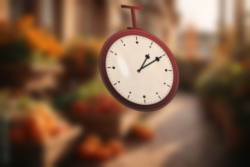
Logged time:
1h10
